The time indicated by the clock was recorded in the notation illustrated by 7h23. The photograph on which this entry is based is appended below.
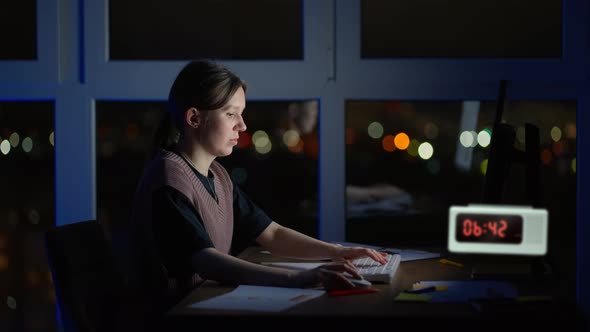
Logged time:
6h42
